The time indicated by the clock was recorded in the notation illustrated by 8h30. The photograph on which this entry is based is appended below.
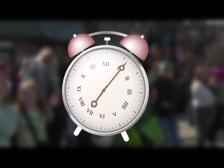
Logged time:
7h06
